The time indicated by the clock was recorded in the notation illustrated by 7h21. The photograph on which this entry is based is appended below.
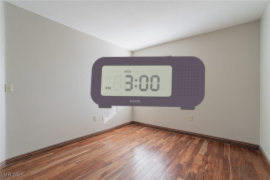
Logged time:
3h00
